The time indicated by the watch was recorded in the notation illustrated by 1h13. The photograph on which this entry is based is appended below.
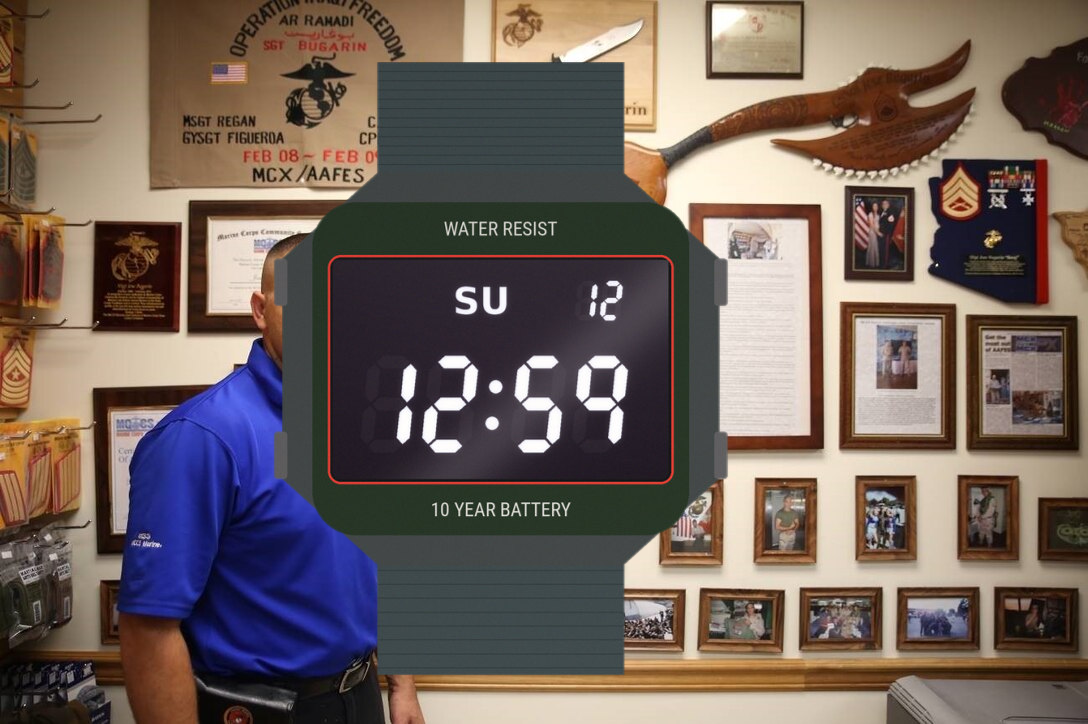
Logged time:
12h59
